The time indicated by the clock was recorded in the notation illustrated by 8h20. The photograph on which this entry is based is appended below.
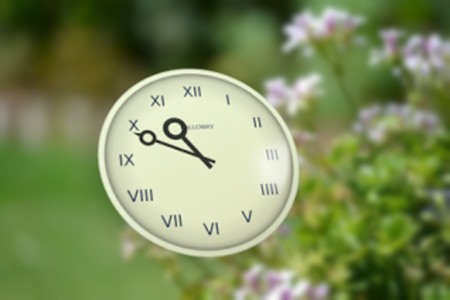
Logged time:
10h49
